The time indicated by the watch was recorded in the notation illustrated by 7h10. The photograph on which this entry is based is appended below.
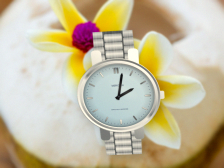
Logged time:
2h02
